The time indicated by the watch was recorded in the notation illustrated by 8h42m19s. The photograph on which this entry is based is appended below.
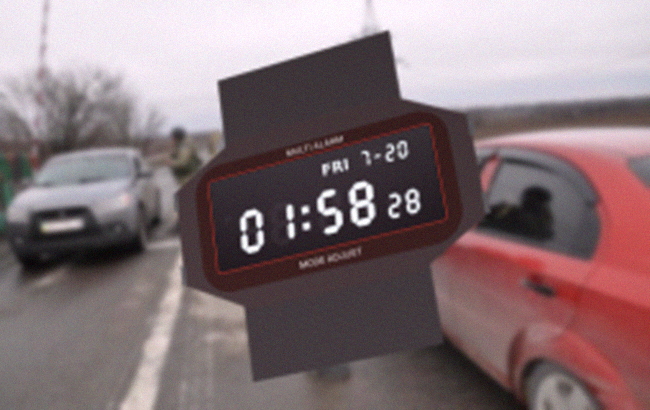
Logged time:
1h58m28s
